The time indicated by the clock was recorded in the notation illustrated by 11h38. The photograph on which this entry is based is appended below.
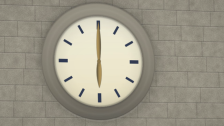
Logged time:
6h00
